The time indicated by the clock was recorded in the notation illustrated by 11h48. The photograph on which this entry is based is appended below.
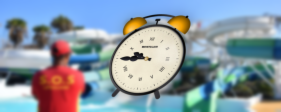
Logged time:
9h45
